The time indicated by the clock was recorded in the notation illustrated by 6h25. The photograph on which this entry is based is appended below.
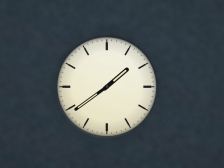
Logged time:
1h39
